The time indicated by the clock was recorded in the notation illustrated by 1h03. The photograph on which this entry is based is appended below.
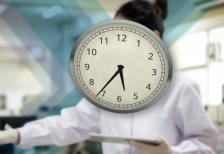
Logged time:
5h36
